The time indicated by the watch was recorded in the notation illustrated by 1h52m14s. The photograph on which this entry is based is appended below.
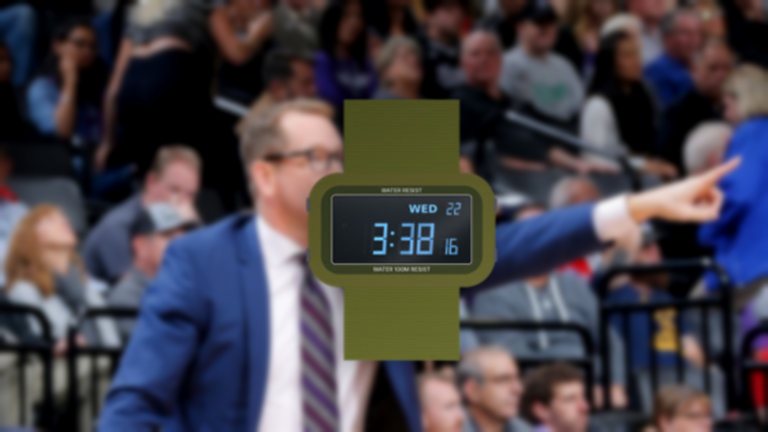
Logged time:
3h38m16s
